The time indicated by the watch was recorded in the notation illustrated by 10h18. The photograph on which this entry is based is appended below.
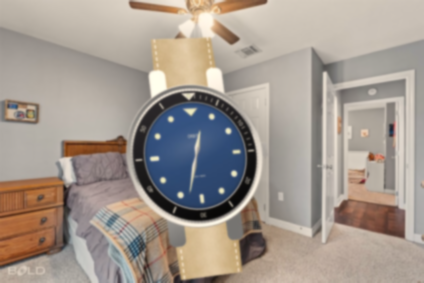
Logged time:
12h33
